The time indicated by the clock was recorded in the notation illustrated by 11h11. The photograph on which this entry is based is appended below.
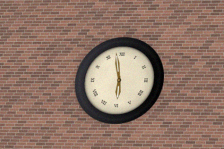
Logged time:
5h58
